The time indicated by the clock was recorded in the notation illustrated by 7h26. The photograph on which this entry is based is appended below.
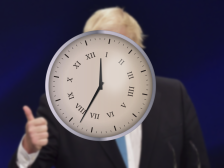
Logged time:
12h38
